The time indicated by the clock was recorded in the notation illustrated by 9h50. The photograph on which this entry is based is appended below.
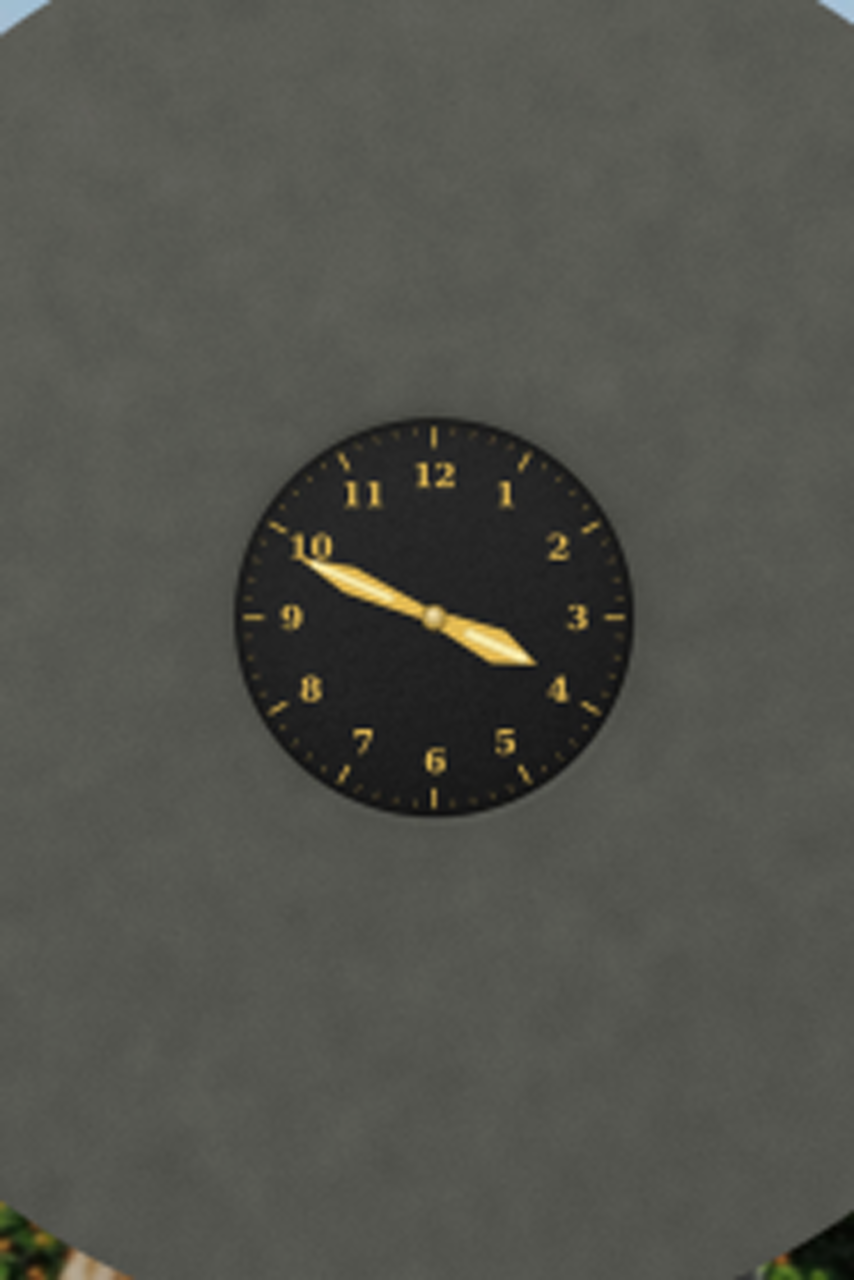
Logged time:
3h49
